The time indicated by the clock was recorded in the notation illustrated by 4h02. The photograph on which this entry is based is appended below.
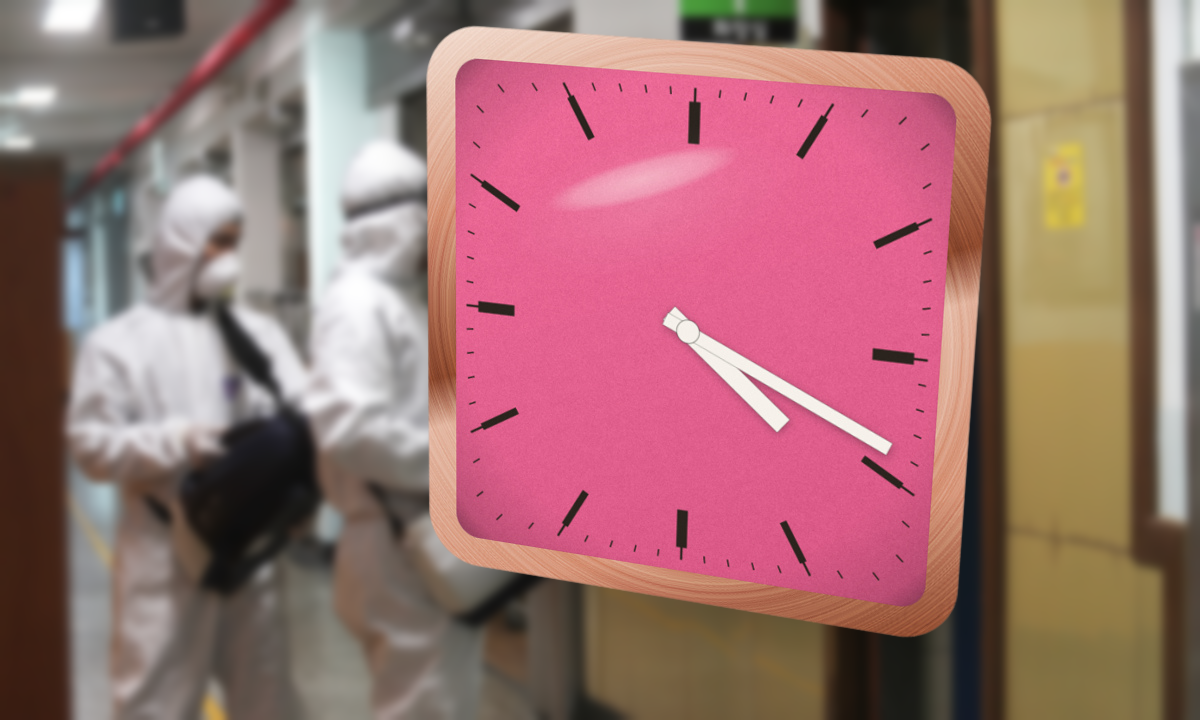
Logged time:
4h19
